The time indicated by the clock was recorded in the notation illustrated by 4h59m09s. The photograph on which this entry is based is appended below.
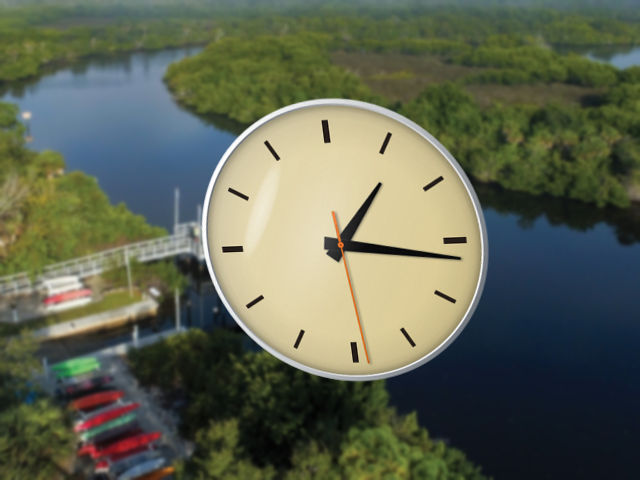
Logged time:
1h16m29s
